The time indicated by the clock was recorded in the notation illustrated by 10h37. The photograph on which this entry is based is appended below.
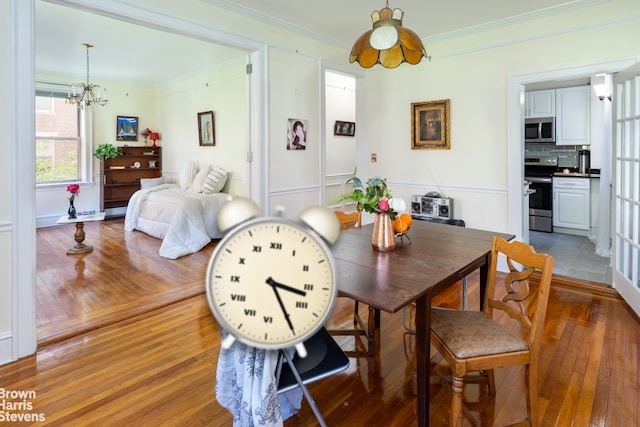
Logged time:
3h25
